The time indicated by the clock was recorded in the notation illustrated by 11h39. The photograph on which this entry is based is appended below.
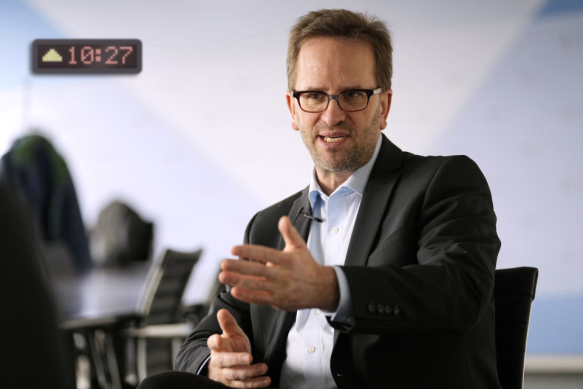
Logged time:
10h27
